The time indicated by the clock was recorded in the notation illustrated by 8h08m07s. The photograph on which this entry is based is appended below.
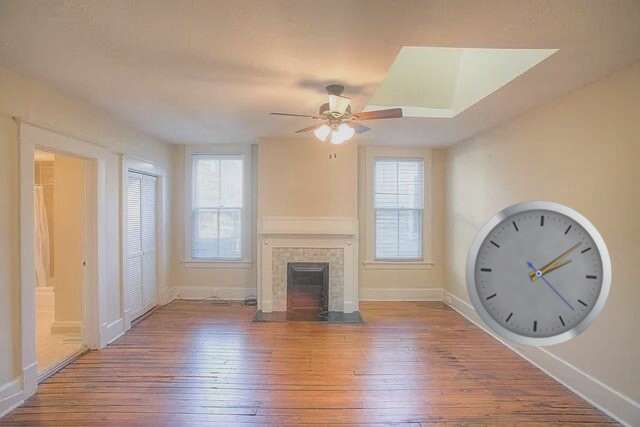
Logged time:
2h08m22s
